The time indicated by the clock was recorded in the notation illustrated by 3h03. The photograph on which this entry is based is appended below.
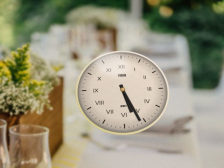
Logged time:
5h26
